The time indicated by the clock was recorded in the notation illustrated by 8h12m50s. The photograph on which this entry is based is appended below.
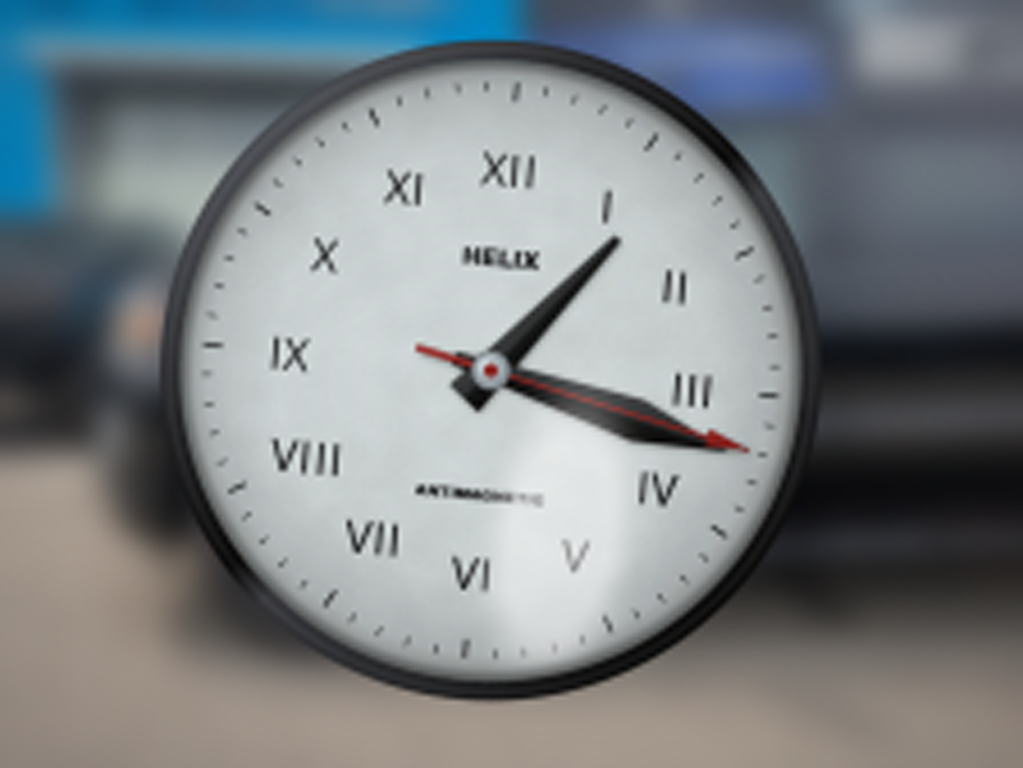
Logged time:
1h17m17s
